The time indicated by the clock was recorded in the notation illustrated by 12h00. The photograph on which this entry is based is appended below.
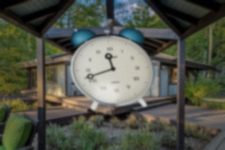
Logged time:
11h42
